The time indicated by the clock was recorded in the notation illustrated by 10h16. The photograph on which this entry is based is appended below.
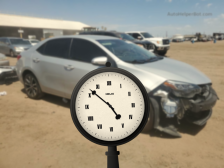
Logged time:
4h52
